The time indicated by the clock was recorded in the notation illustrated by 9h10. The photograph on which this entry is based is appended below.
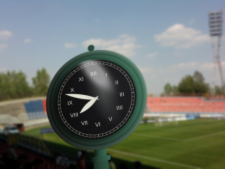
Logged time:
7h48
